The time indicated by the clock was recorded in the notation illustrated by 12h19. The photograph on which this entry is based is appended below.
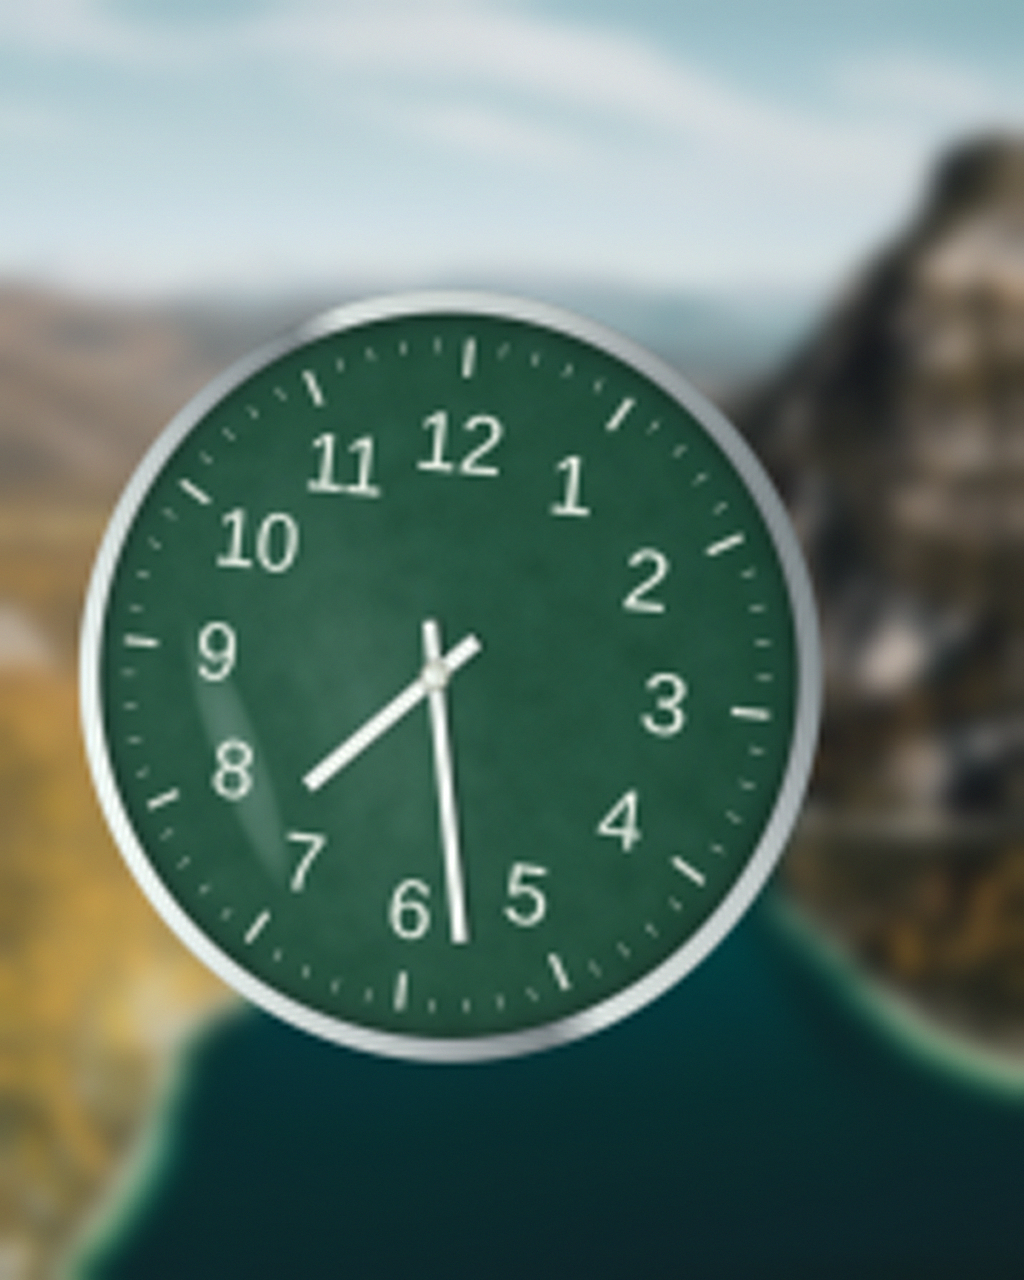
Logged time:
7h28
